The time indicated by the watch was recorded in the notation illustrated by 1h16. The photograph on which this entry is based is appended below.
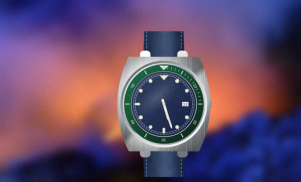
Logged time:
5h27
